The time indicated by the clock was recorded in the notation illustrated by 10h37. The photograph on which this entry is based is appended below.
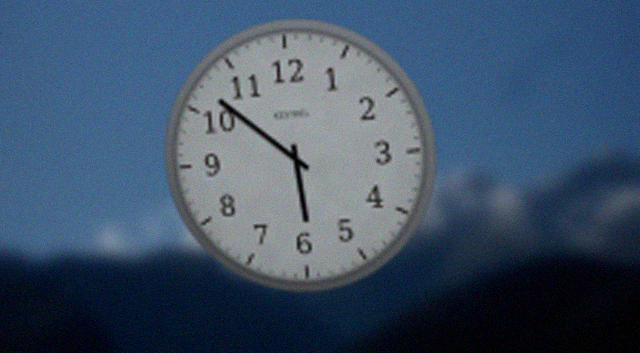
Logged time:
5h52
